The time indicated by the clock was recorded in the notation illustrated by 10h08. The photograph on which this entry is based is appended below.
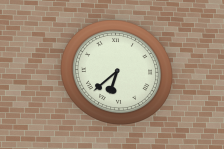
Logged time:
6h38
